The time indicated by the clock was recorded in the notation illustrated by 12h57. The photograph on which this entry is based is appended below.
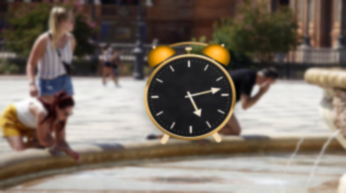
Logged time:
5h13
